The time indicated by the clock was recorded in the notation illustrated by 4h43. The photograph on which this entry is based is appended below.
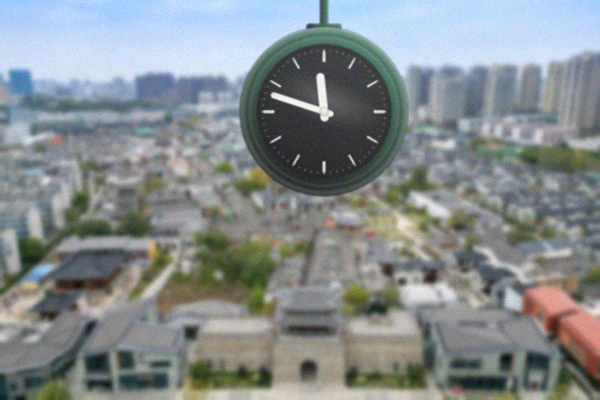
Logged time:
11h48
